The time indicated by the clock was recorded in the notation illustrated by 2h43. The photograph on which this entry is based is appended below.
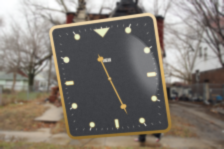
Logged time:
11h27
